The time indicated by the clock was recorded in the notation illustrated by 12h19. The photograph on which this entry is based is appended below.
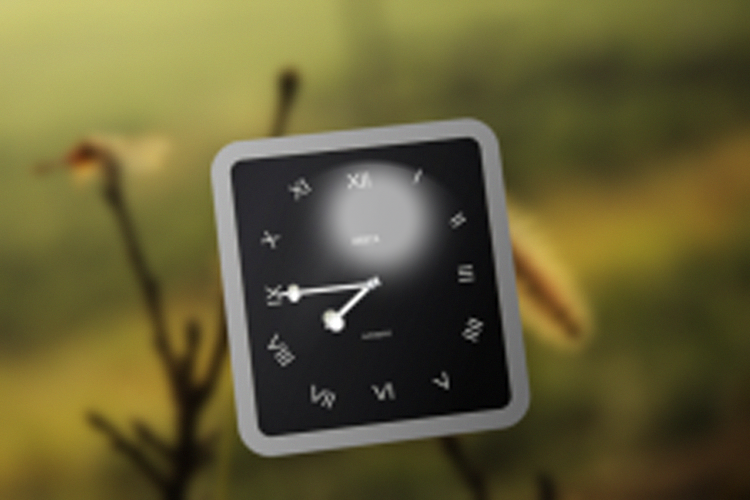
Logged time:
7h45
